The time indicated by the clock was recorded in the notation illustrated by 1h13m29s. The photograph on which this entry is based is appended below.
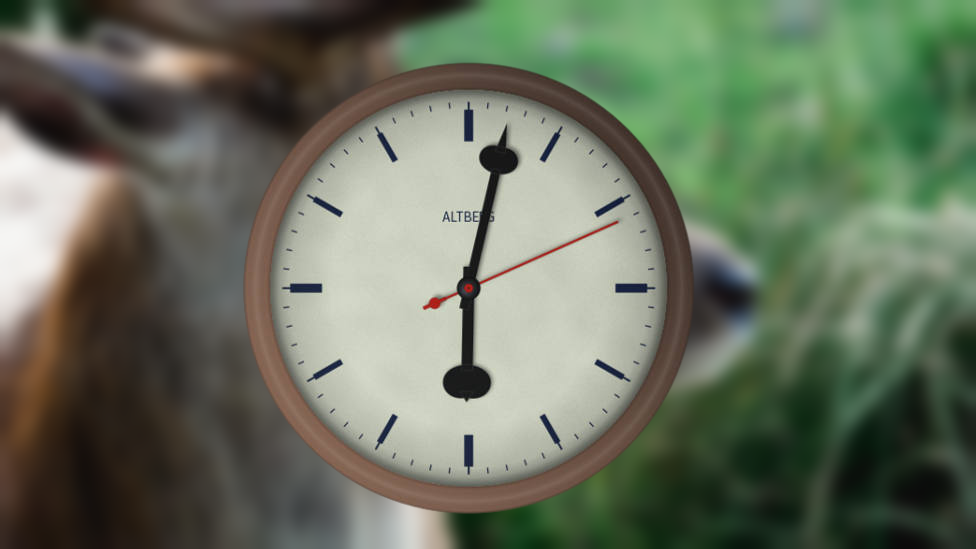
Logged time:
6h02m11s
